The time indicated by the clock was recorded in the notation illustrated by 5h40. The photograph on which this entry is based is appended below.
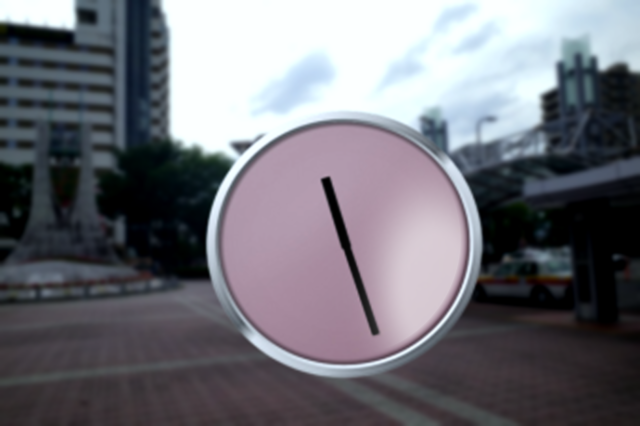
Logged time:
11h27
